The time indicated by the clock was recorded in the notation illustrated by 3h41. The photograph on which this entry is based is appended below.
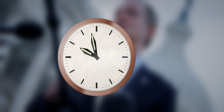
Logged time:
9h58
